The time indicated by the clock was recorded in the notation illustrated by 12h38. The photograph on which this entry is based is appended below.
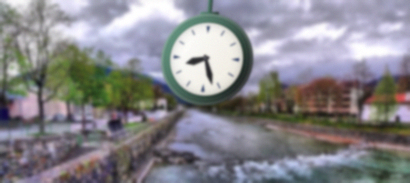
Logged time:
8h27
